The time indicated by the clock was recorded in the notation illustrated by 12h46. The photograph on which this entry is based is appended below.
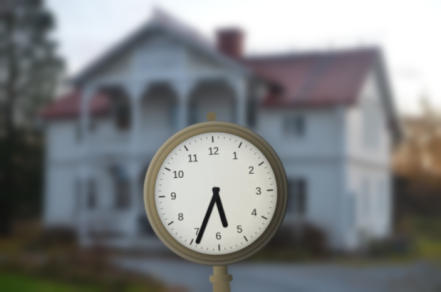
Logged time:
5h34
